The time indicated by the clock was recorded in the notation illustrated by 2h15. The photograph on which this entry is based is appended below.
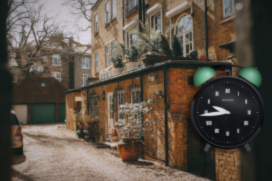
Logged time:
9h44
